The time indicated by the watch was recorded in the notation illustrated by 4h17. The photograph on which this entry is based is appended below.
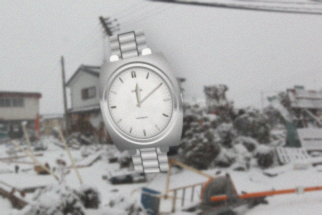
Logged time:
12h10
